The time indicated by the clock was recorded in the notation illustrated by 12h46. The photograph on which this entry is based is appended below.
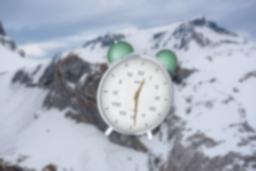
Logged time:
12h29
